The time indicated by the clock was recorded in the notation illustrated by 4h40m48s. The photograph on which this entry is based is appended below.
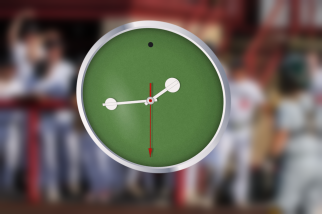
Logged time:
1h43m30s
